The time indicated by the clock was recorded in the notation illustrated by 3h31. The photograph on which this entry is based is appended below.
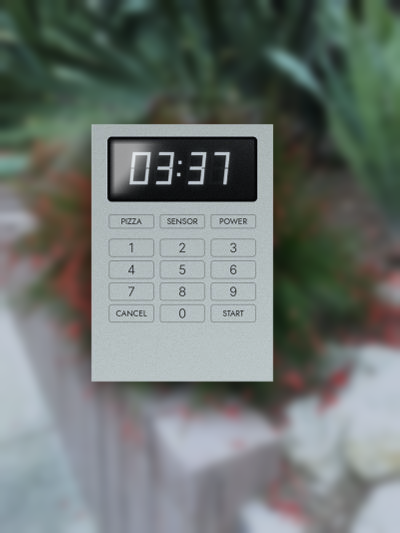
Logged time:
3h37
